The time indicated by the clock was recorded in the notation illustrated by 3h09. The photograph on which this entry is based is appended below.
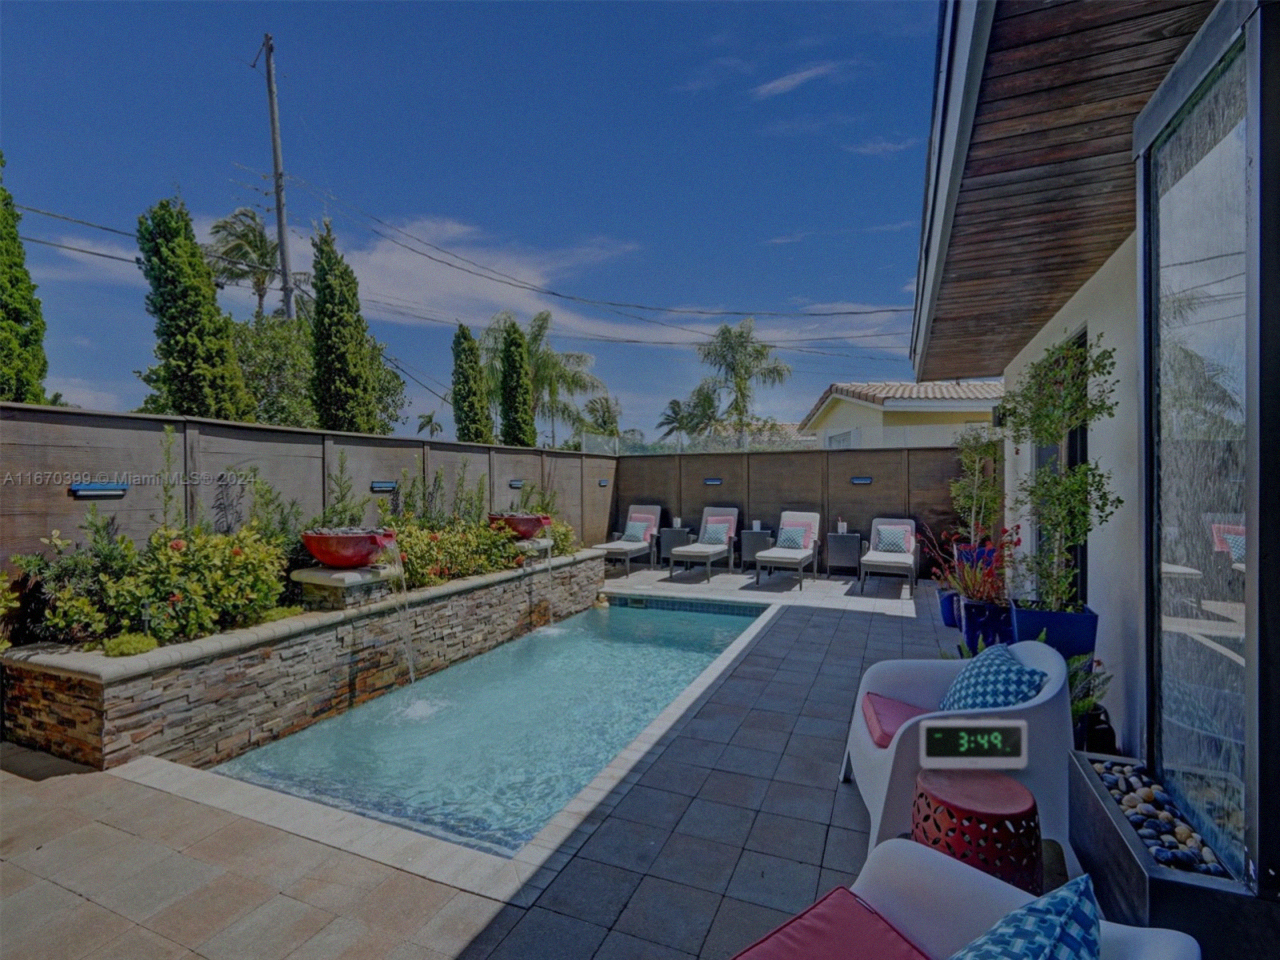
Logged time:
3h49
